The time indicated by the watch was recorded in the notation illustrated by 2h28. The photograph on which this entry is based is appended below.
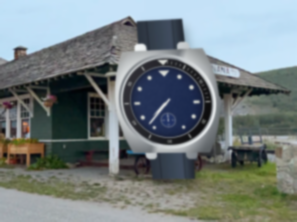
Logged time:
7h37
